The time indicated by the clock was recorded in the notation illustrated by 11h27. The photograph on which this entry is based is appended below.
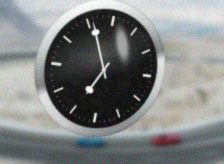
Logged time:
6h56
